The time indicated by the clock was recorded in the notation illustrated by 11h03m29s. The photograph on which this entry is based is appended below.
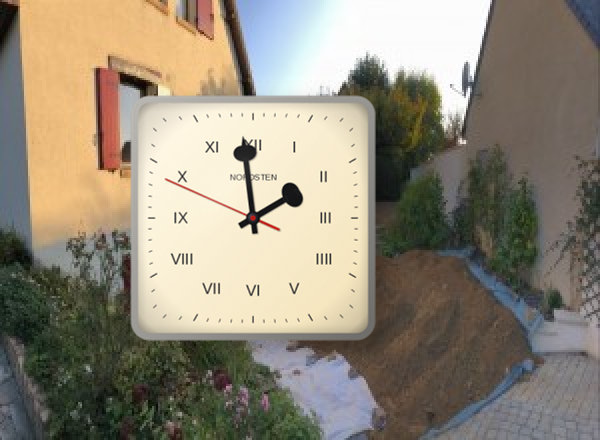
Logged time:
1h58m49s
